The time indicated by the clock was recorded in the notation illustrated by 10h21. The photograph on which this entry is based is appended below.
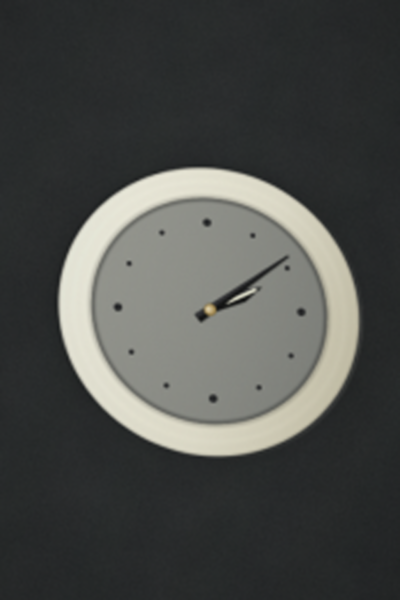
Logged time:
2h09
